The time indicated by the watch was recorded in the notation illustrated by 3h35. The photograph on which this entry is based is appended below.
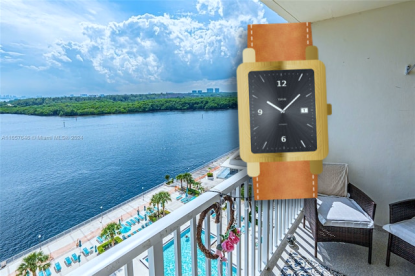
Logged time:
10h08
